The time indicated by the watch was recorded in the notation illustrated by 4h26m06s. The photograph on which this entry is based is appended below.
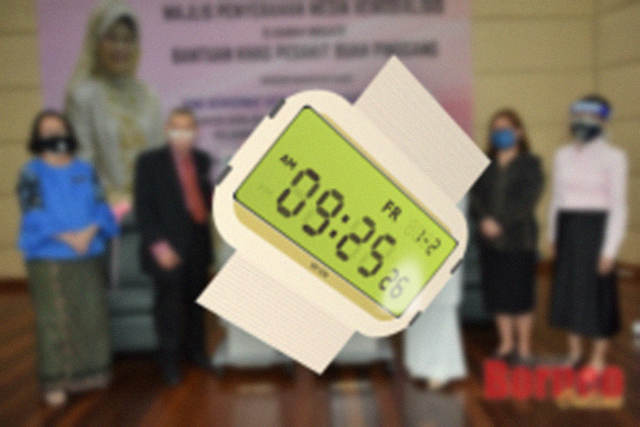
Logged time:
9h25m26s
